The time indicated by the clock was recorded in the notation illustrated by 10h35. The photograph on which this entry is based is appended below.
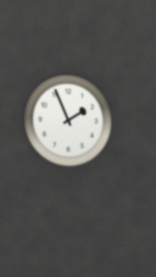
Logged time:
1h56
